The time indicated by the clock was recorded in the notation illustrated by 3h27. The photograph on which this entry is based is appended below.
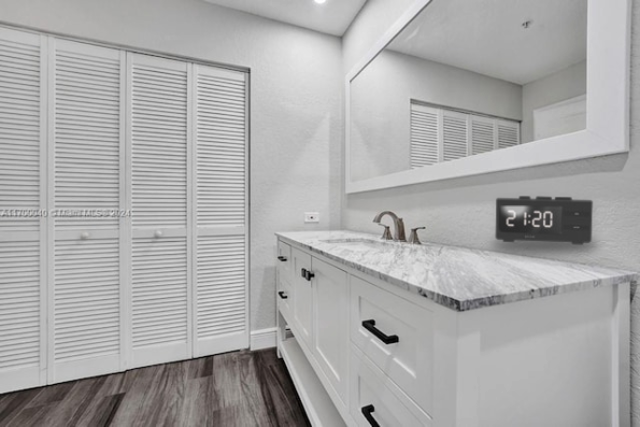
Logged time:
21h20
